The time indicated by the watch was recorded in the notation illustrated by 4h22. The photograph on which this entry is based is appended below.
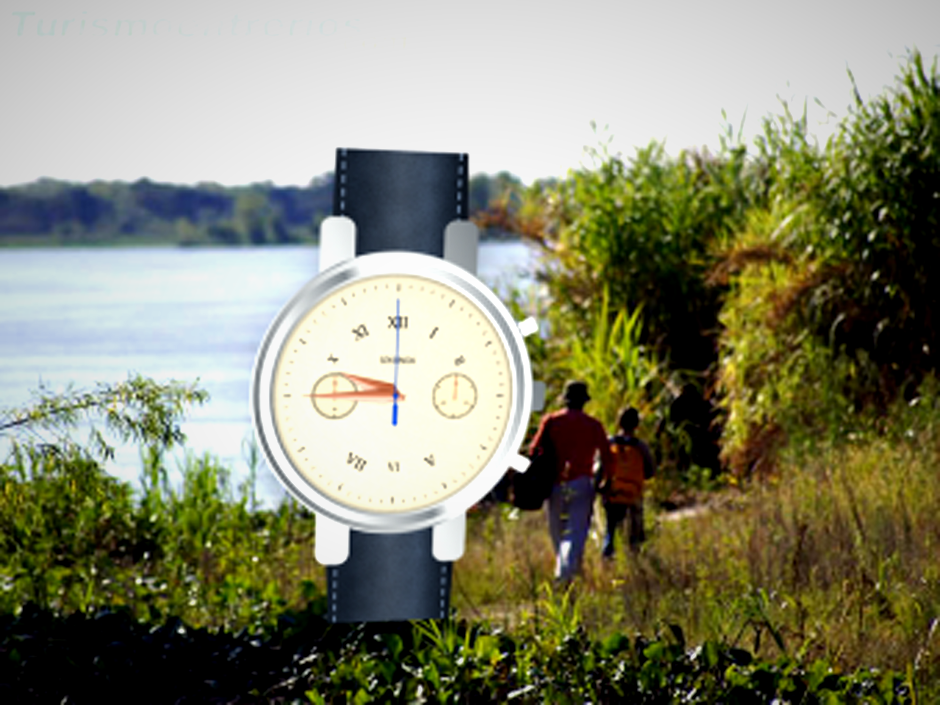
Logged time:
9h45
